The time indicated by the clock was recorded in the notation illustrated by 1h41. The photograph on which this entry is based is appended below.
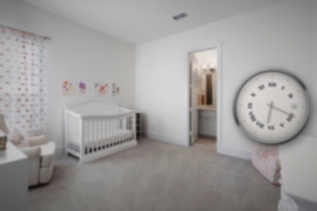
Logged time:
6h19
